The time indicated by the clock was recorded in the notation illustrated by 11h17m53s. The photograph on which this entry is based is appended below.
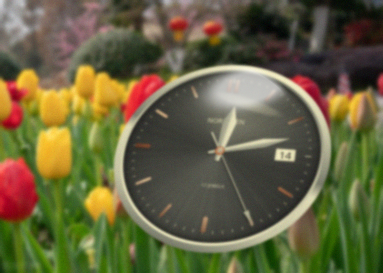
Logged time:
12h12m25s
